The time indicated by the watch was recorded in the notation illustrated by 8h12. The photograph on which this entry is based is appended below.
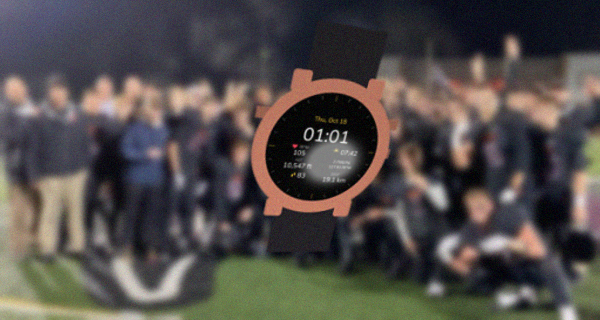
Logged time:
1h01
